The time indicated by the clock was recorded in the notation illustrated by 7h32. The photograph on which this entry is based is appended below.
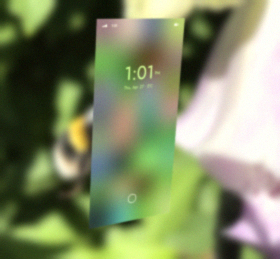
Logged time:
1h01
